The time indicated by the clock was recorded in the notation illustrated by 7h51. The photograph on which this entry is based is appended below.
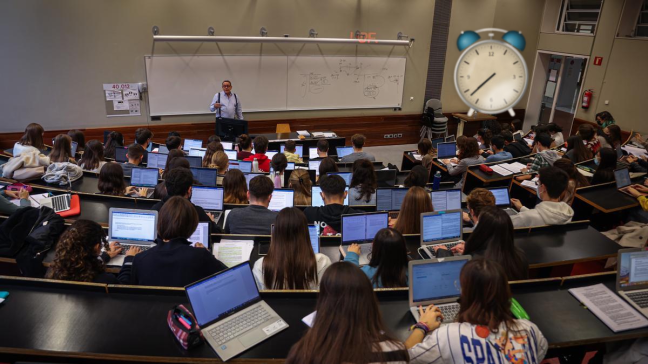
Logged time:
7h38
